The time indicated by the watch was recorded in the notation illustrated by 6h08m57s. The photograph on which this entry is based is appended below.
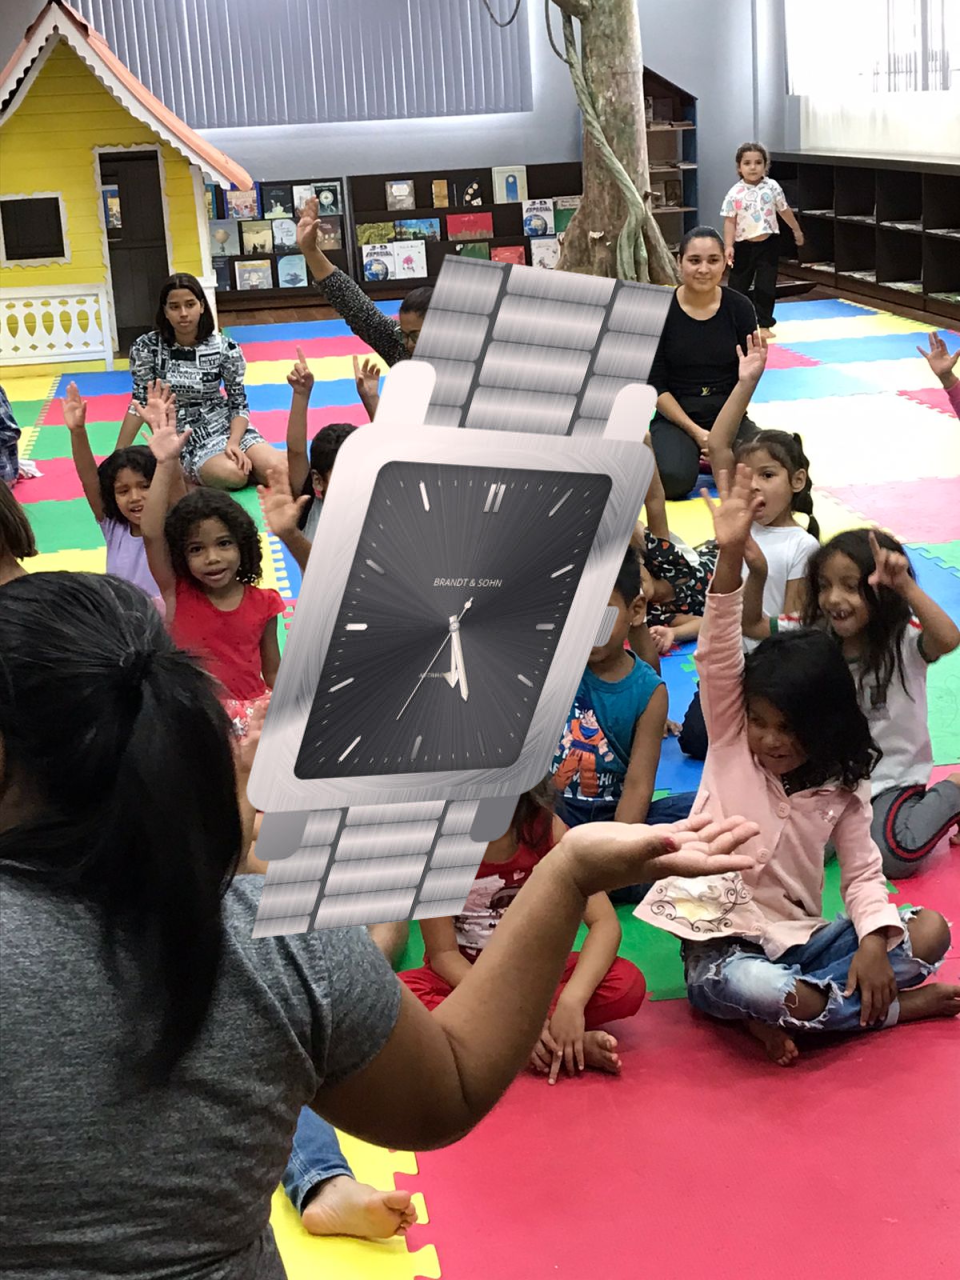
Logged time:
5h25m33s
